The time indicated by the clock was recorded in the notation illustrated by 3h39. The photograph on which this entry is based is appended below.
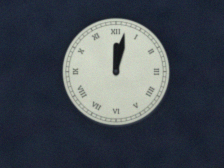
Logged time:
12h02
